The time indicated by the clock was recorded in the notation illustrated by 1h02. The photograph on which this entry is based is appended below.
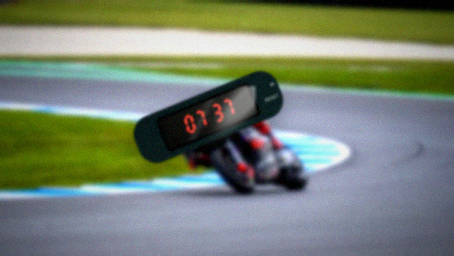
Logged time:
7h37
